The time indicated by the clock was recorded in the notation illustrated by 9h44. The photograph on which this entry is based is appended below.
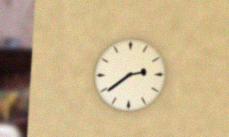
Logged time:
2h39
